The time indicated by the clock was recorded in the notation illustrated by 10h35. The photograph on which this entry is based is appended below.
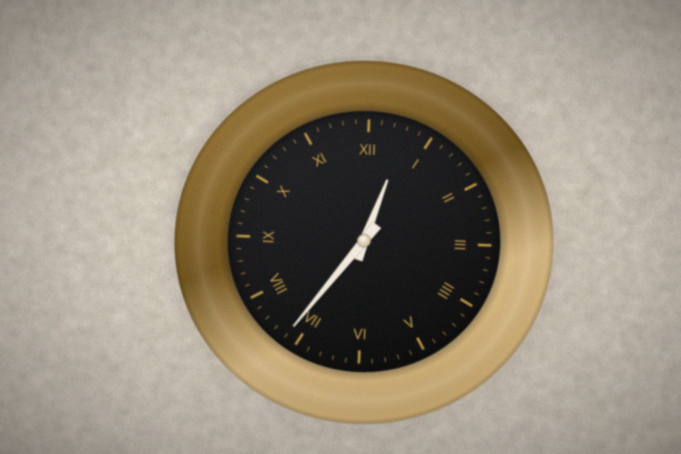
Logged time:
12h36
